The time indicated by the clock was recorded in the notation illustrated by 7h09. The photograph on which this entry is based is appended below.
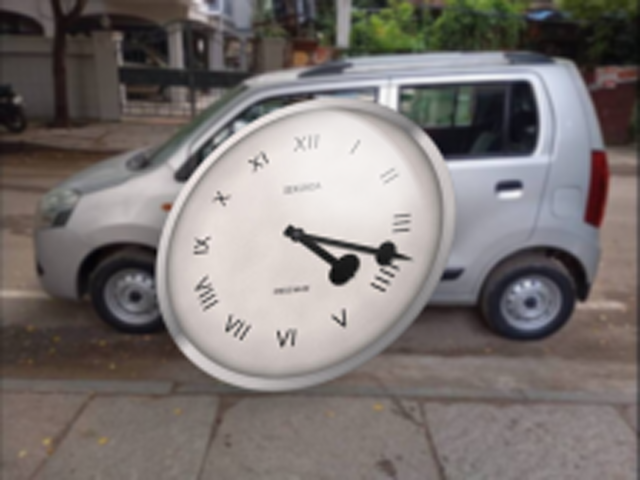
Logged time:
4h18
